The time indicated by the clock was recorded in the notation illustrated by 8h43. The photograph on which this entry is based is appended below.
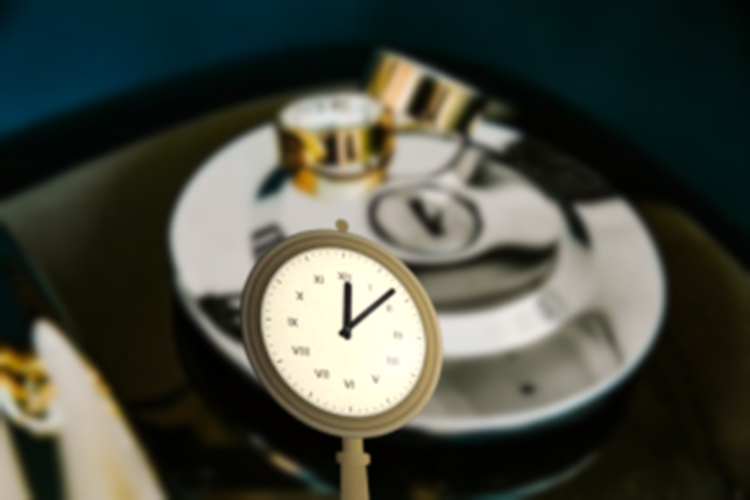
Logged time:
12h08
